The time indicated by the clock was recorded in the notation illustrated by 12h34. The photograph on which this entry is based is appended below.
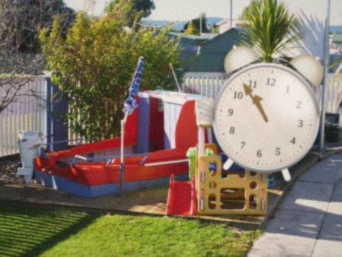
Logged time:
10h53
